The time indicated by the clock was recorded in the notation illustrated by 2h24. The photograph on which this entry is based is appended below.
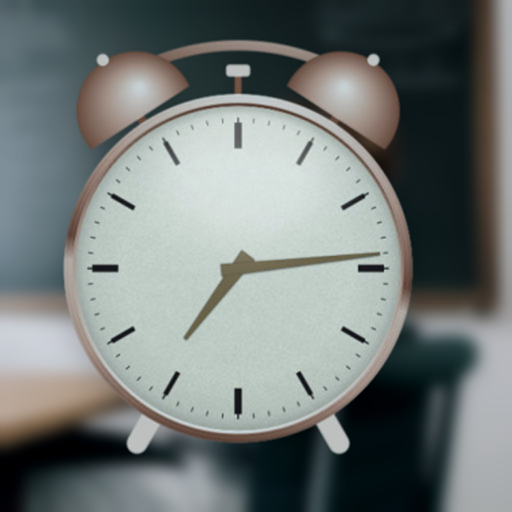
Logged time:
7h14
